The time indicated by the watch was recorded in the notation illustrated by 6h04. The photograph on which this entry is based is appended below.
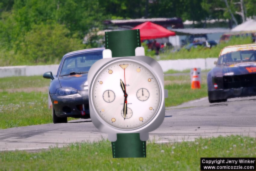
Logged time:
11h31
